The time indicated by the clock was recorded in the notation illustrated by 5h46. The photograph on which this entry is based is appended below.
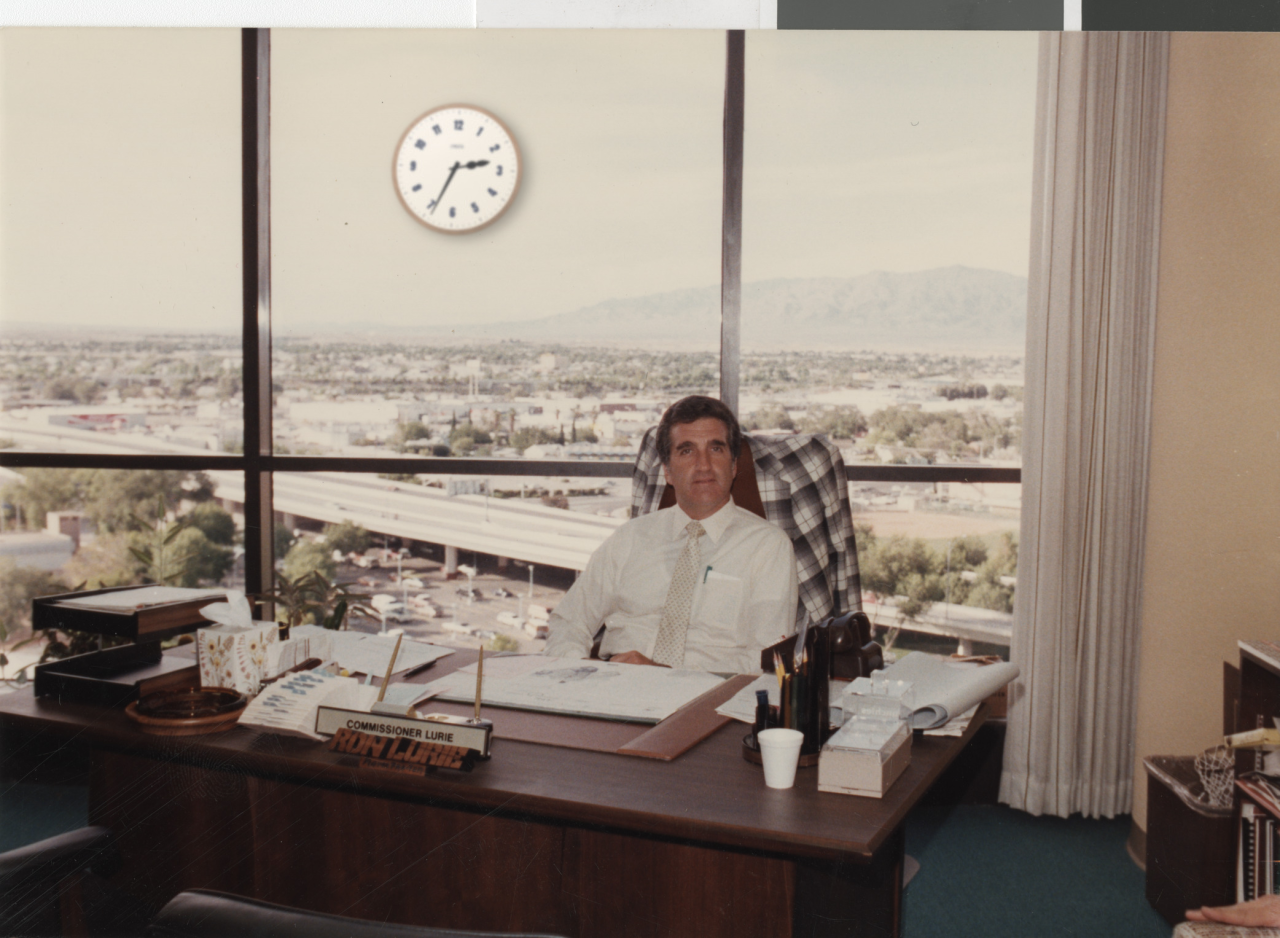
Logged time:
2h34
